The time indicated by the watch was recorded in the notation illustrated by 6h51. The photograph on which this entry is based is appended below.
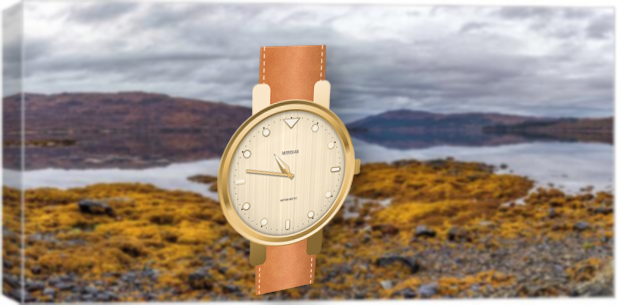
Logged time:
10h47
